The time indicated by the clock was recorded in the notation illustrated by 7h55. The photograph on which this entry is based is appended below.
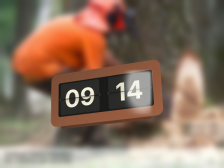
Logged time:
9h14
